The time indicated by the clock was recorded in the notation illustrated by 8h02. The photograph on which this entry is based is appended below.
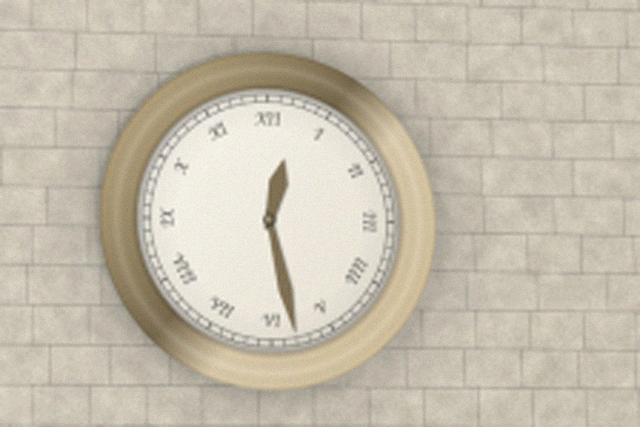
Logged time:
12h28
